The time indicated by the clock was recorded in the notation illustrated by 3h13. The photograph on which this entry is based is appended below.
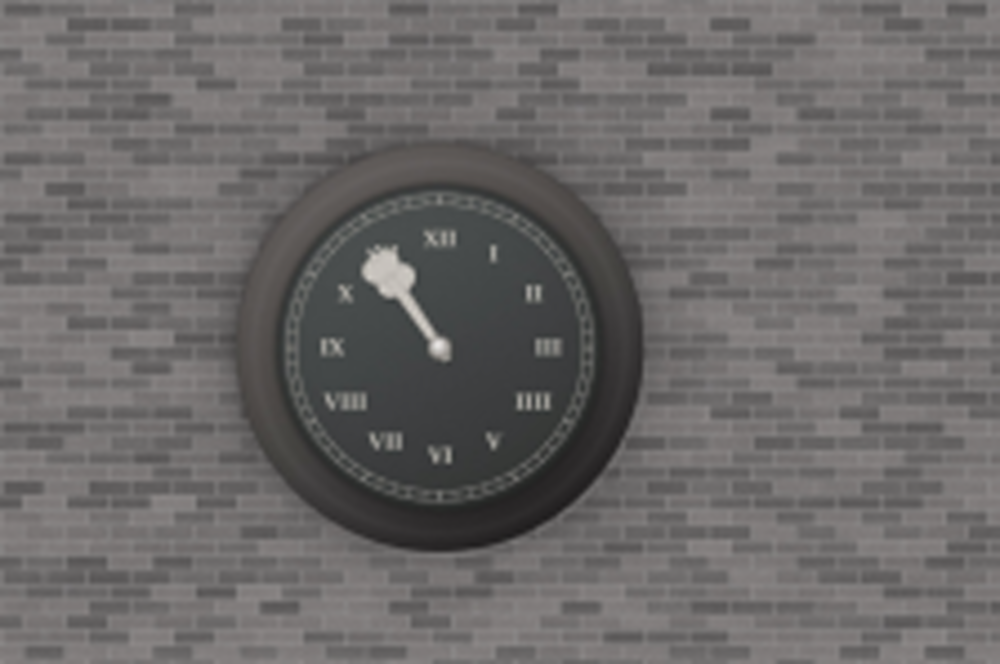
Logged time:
10h54
